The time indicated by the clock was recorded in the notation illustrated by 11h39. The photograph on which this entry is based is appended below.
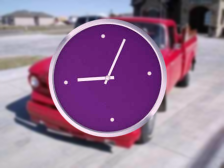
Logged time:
9h05
